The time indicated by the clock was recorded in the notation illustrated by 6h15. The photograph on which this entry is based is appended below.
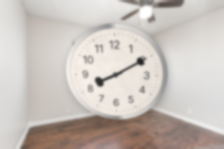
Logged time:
8h10
